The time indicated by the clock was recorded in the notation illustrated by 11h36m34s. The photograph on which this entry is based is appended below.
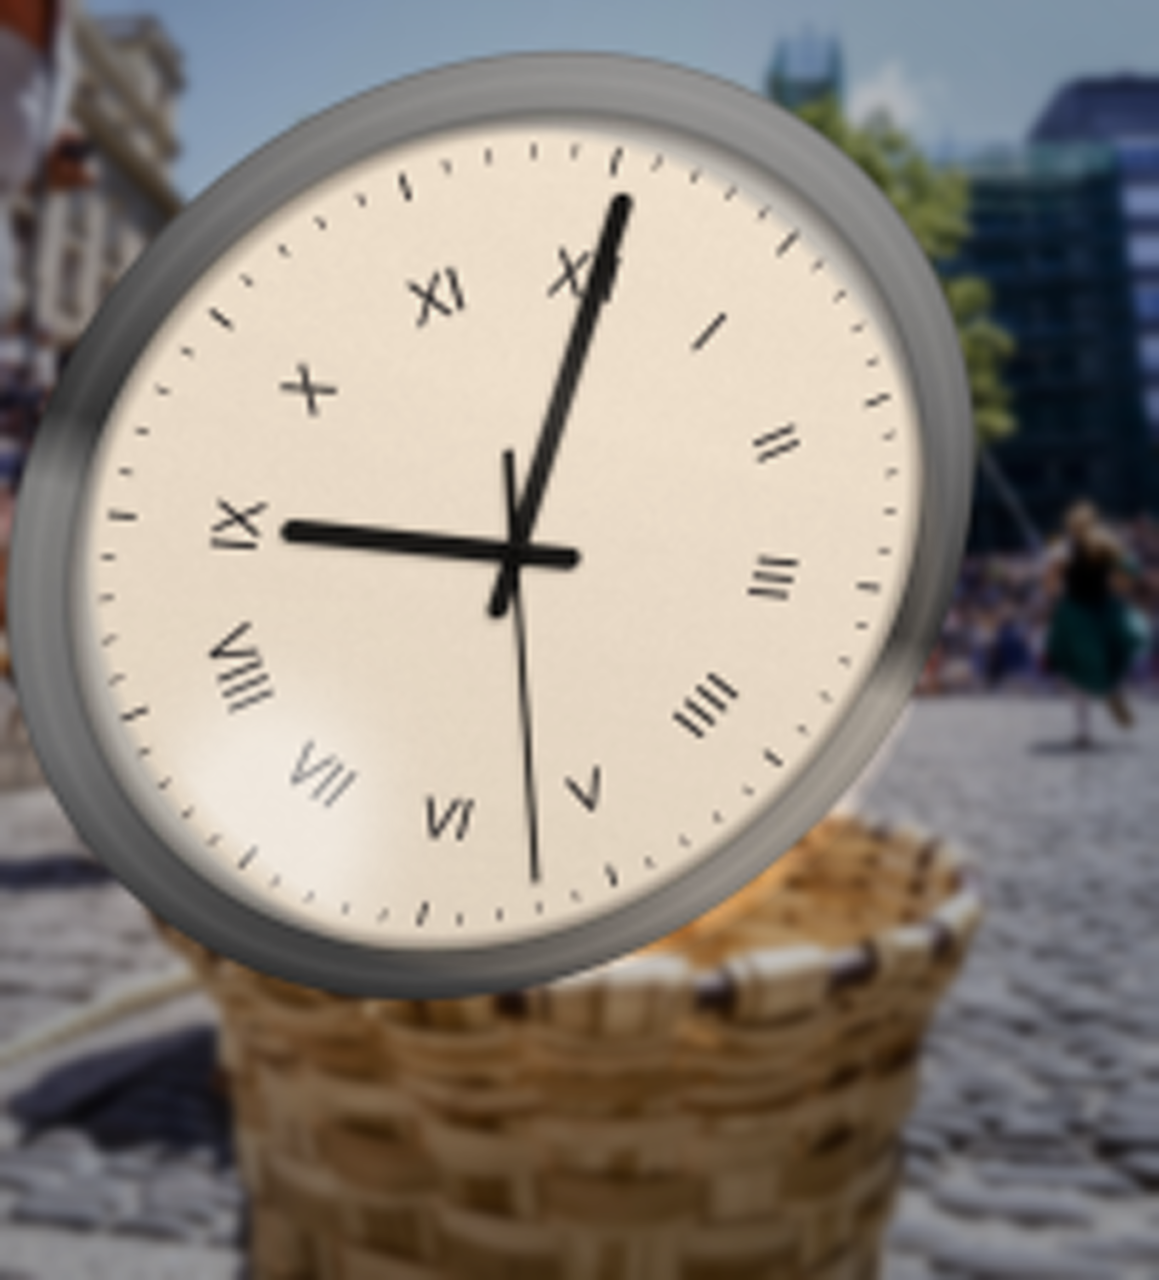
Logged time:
9h00m27s
